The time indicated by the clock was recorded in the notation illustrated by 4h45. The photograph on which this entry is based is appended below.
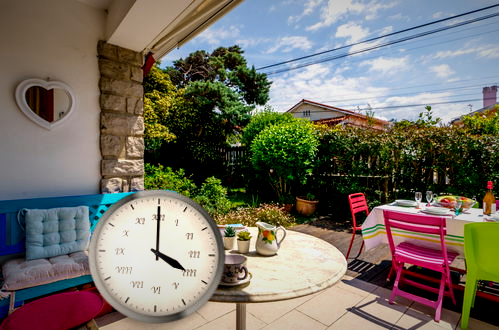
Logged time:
4h00
